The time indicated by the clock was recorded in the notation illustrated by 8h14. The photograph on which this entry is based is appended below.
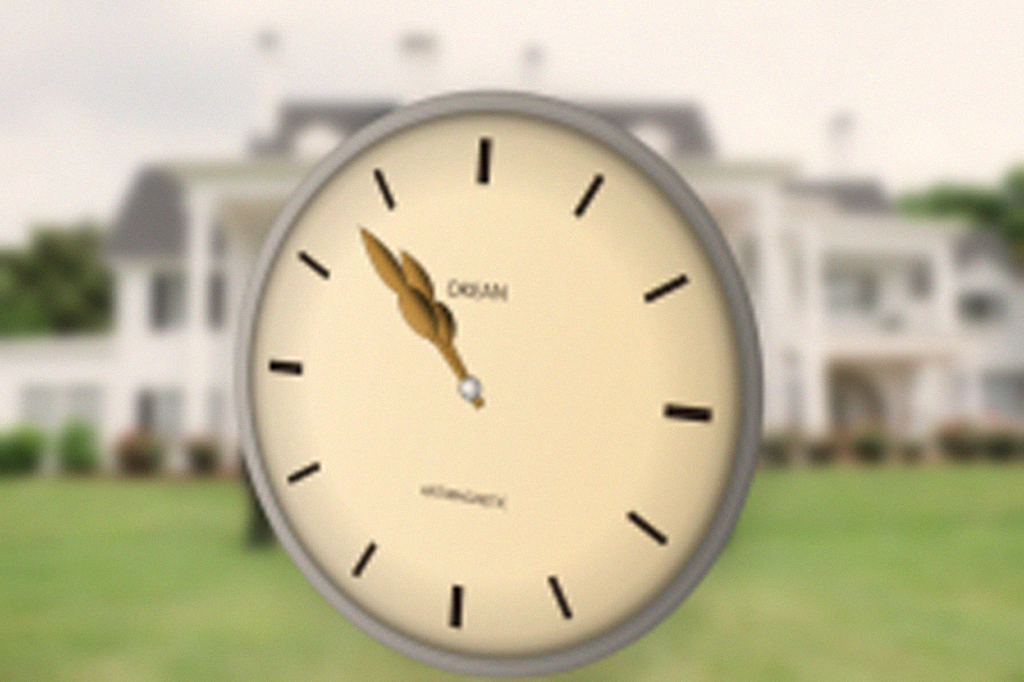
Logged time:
10h53
